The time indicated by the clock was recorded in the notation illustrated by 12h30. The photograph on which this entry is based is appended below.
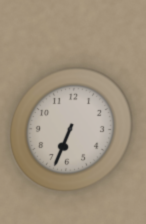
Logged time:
6h33
